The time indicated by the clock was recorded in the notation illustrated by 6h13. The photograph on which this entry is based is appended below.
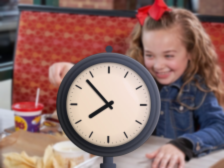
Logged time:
7h53
